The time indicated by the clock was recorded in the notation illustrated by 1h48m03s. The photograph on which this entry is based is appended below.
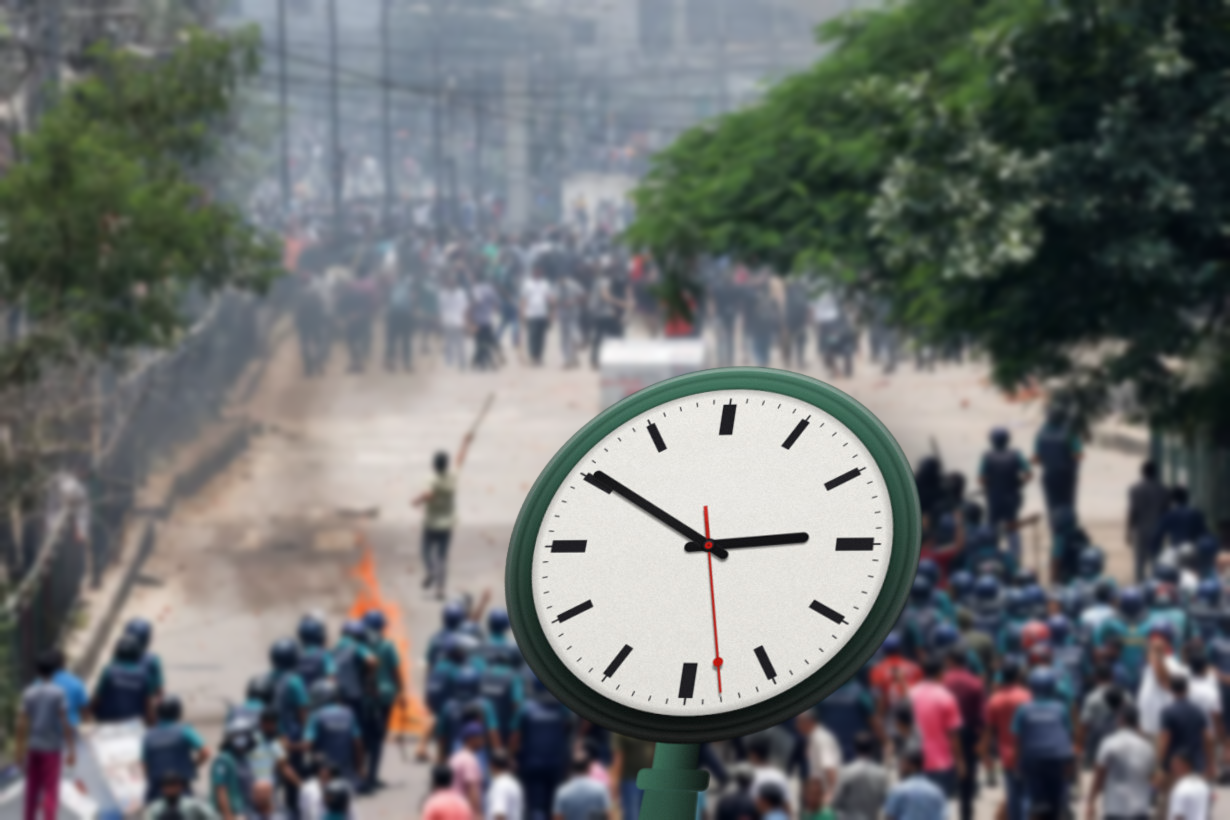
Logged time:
2h50m28s
